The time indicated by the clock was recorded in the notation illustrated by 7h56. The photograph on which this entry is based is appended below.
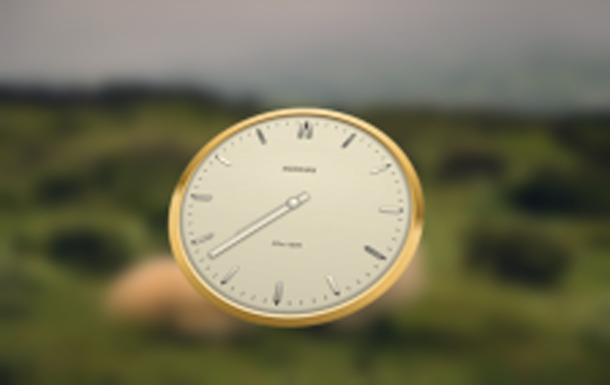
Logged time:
7h38
